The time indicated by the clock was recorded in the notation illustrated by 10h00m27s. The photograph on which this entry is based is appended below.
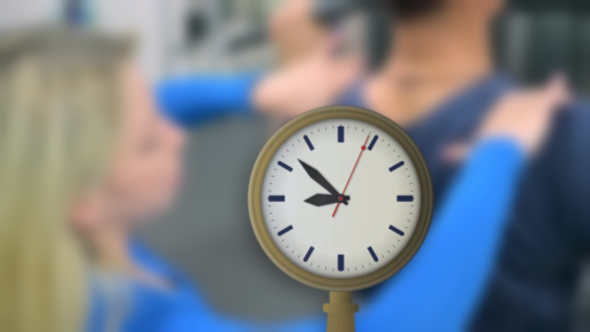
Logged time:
8h52m04s
